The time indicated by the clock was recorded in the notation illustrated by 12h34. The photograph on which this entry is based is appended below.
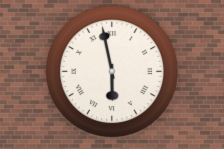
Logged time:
5h58
